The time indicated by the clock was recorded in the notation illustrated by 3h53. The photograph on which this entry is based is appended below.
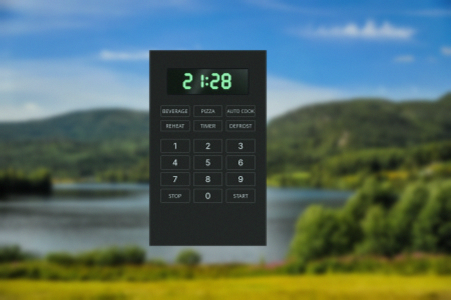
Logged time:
21h28
